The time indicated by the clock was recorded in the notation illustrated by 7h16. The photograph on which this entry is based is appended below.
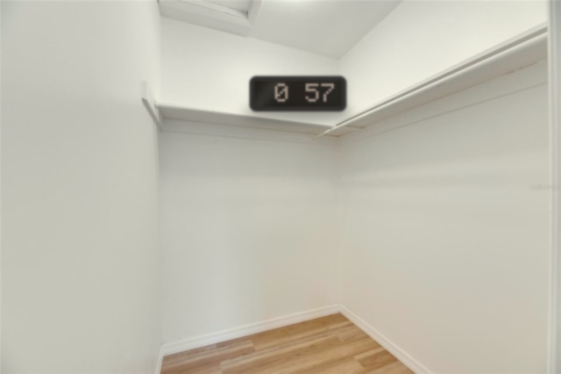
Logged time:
0h57
